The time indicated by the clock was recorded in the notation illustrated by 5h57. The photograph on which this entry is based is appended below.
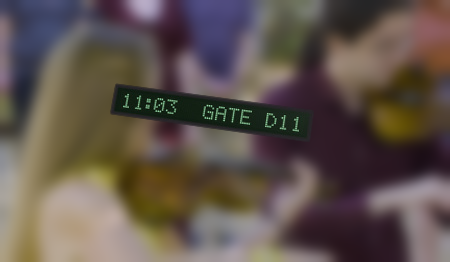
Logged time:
11h03
